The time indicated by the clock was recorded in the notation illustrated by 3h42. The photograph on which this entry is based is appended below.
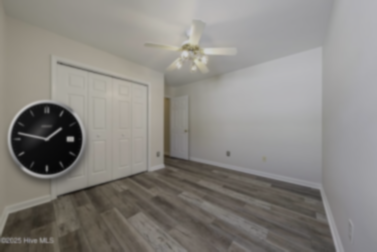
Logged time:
1h47
